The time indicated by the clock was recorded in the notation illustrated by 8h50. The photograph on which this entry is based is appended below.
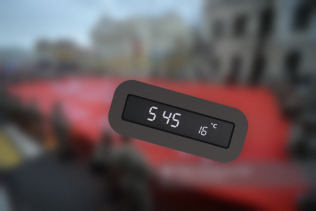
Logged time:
5h45
